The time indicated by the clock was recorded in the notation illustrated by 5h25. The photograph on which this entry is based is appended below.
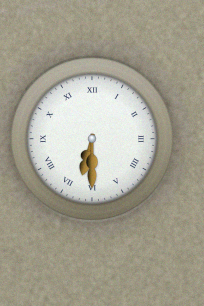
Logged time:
6h30
